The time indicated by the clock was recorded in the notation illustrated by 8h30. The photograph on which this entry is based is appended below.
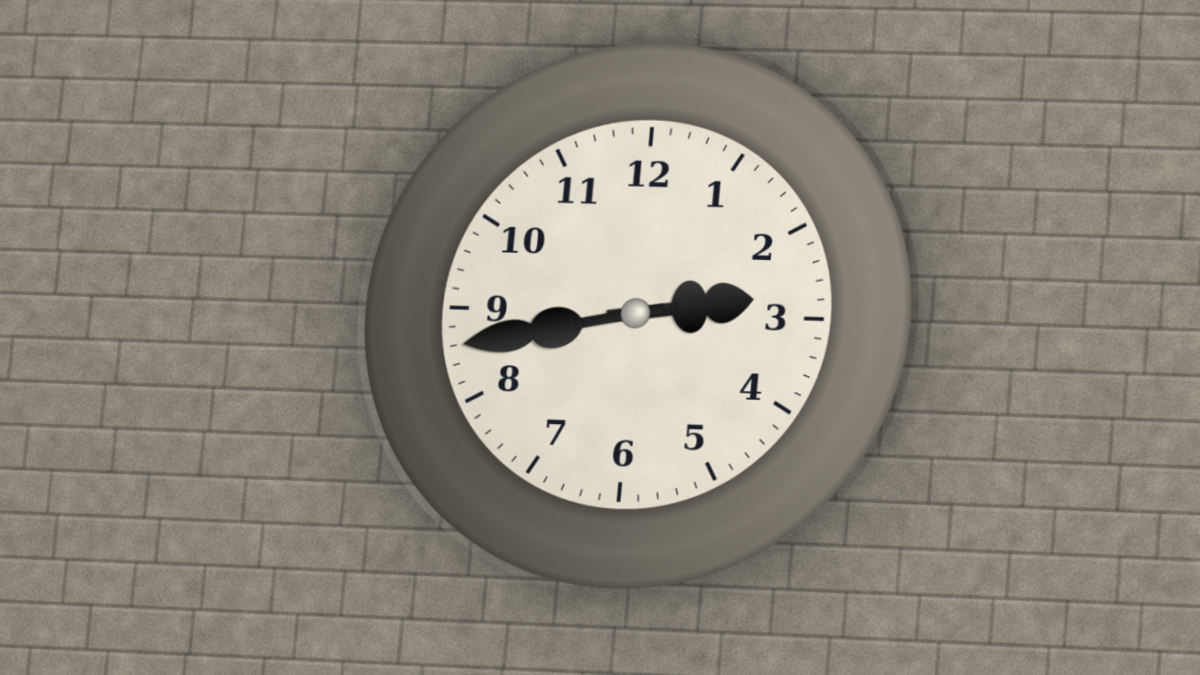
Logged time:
2h43
